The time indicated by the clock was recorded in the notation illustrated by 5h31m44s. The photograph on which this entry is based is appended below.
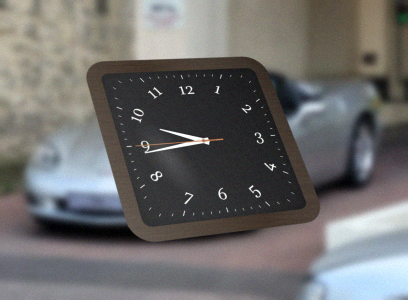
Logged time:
9h43m45s
